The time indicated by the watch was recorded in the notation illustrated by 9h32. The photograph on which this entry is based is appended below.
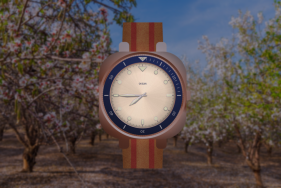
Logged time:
7h45
